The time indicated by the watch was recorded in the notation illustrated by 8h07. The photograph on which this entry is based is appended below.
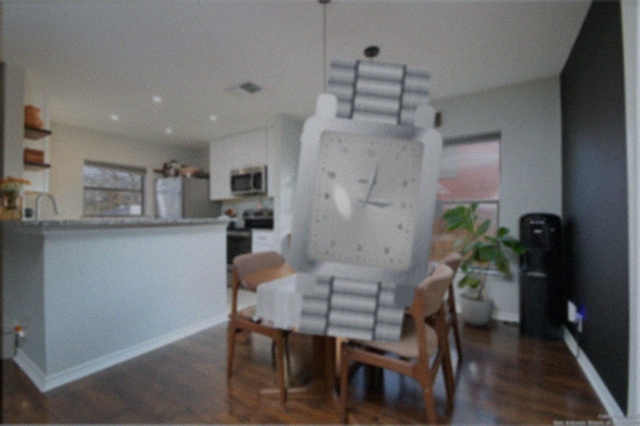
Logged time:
3h02
